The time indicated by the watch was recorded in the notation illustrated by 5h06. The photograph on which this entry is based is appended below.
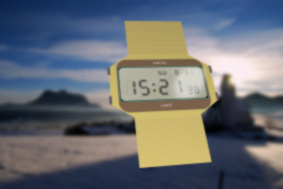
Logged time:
15h21
